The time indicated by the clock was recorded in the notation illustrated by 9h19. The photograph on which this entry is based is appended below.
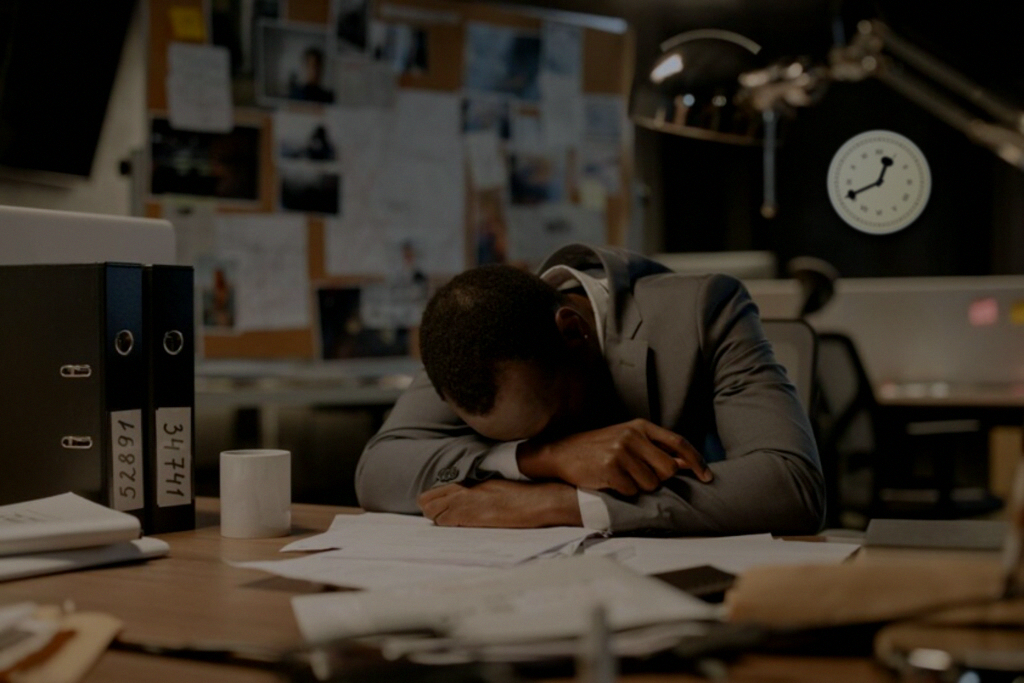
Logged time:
12h41
